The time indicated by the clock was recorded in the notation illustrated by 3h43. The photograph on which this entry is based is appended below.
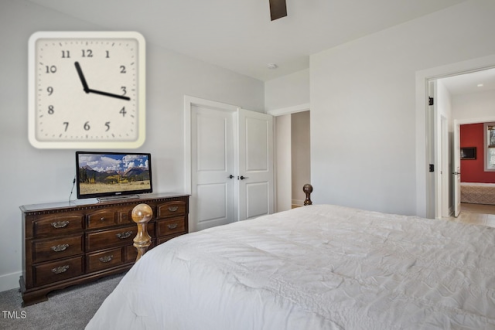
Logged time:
11h17
